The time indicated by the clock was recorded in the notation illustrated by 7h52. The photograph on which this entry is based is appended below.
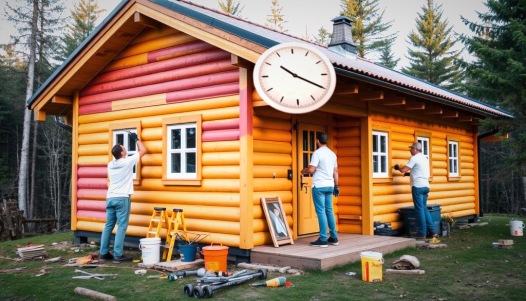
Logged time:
10h20
